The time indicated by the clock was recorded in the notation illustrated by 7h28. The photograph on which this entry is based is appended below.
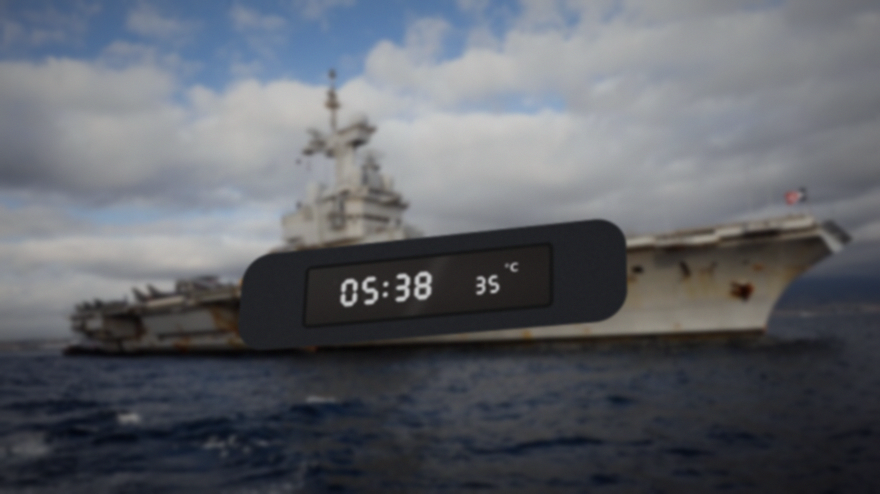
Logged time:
5h38
